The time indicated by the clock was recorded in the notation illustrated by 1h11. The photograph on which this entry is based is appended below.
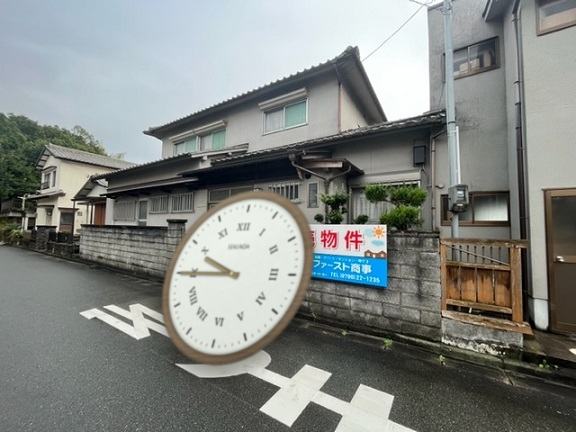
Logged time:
9h45
